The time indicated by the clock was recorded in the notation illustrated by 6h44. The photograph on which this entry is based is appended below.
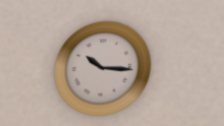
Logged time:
10h16
